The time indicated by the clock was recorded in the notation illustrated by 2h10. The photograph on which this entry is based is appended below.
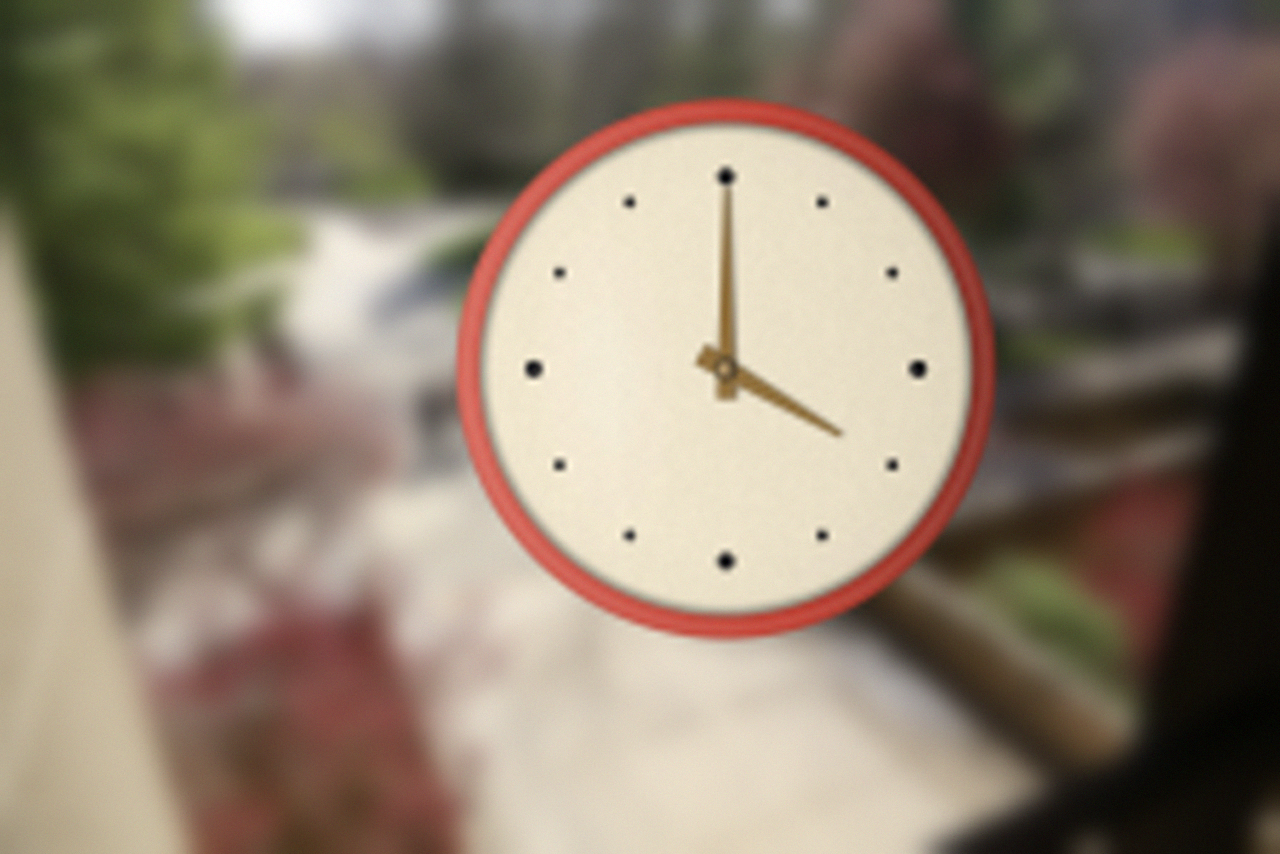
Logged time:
4h00
